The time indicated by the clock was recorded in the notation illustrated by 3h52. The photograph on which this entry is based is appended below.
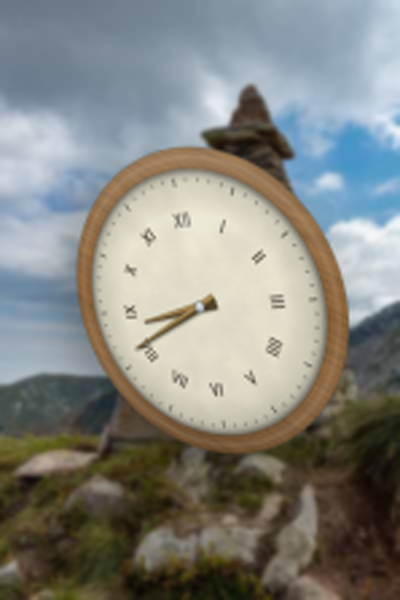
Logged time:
8h41
